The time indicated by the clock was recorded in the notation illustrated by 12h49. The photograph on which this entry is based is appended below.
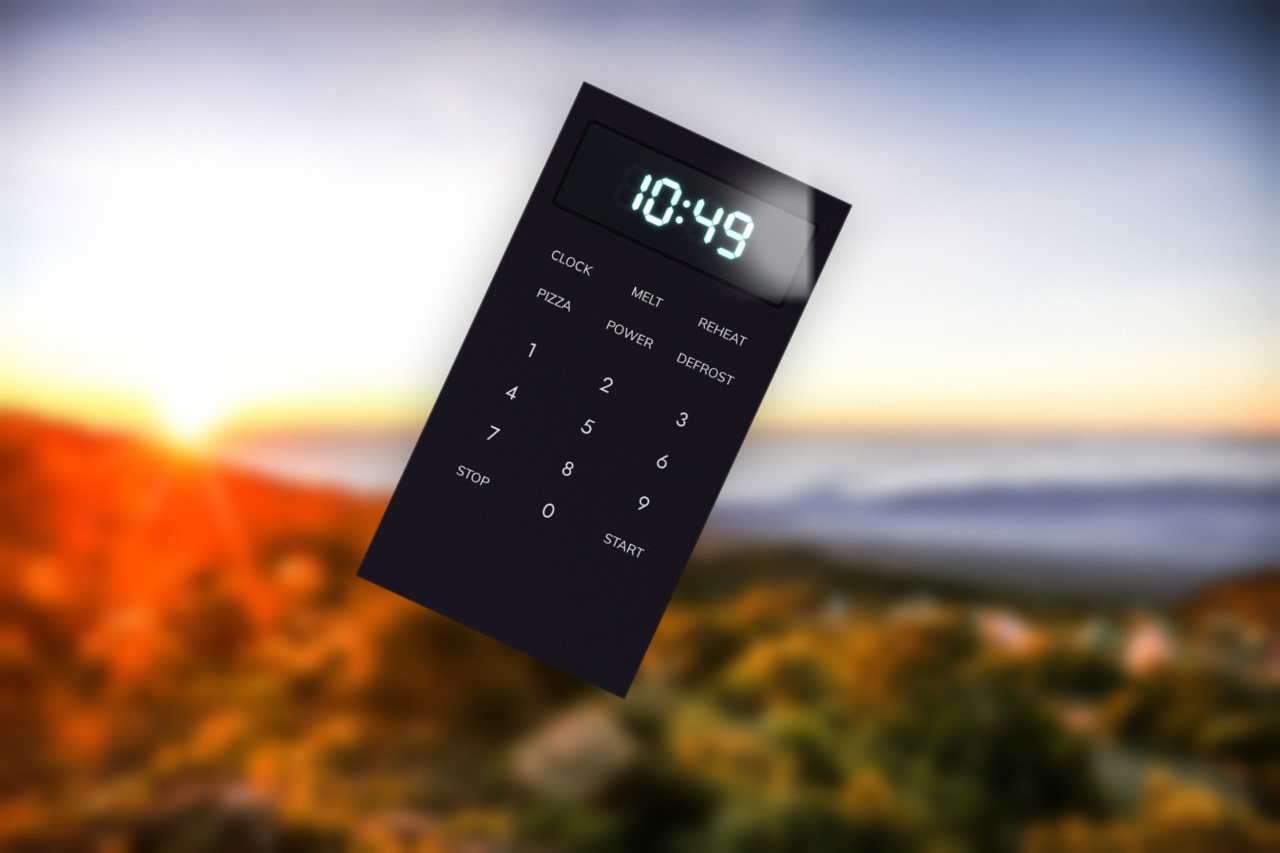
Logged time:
10h49
